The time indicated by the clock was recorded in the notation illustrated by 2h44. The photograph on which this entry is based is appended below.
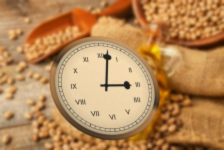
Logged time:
3h02
